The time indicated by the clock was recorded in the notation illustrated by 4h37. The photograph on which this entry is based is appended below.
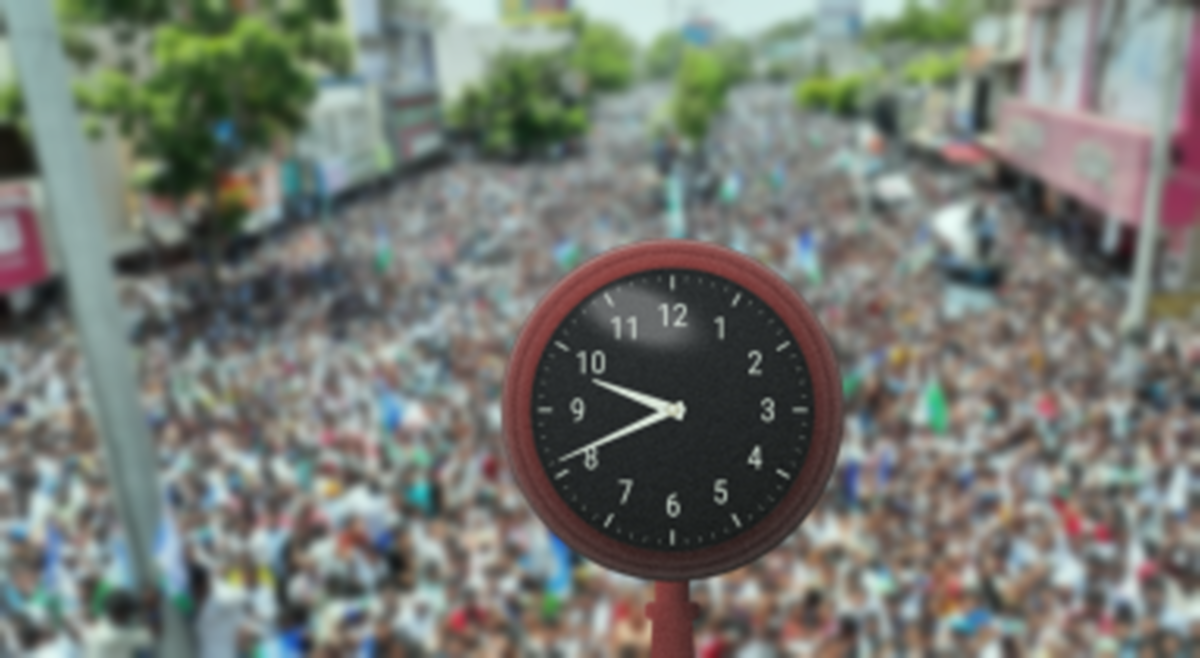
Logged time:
9h41
